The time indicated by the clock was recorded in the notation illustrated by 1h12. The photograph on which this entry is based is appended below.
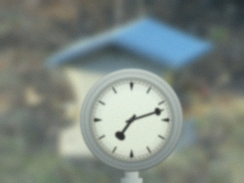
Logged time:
7h12
